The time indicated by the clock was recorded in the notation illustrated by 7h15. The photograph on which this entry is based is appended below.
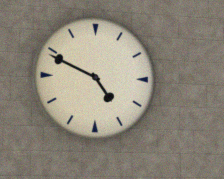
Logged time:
4h49
